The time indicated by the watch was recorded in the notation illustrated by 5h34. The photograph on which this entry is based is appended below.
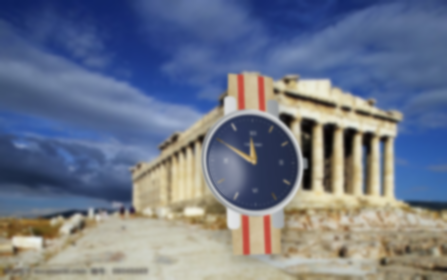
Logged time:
11h50
